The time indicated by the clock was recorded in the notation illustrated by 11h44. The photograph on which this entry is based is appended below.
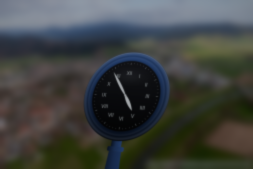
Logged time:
4h54
